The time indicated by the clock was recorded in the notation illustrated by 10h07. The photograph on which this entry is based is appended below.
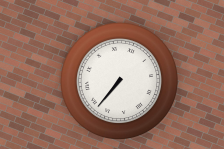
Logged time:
6h33
